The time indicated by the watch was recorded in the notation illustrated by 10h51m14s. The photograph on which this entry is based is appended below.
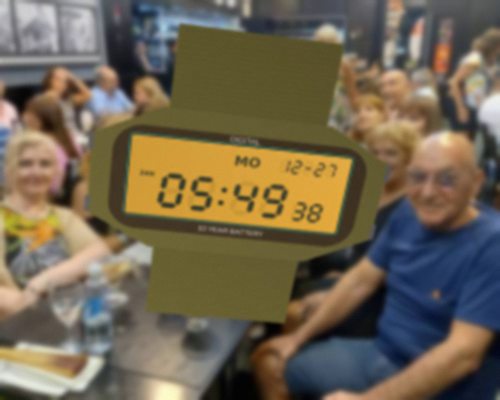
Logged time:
5h49m38s
